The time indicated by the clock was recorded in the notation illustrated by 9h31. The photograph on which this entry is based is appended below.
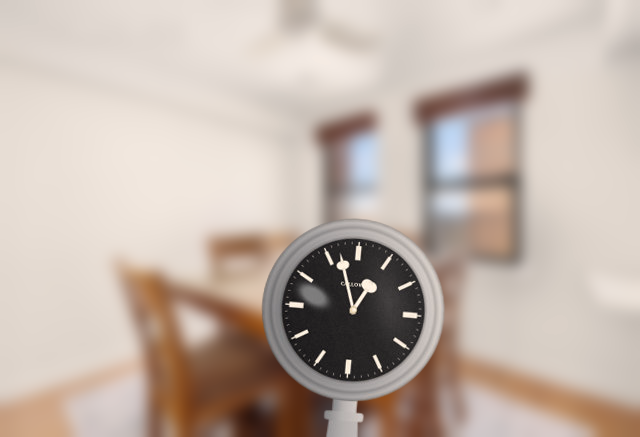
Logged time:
12h57
